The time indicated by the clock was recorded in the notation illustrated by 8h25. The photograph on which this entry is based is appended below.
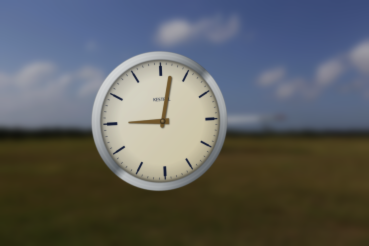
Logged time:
9h02
